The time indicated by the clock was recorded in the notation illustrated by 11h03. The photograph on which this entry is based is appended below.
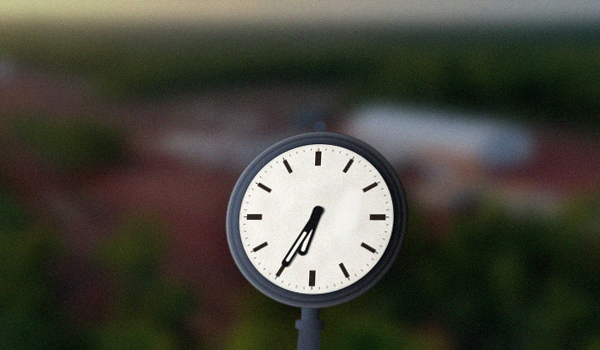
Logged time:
6h35
